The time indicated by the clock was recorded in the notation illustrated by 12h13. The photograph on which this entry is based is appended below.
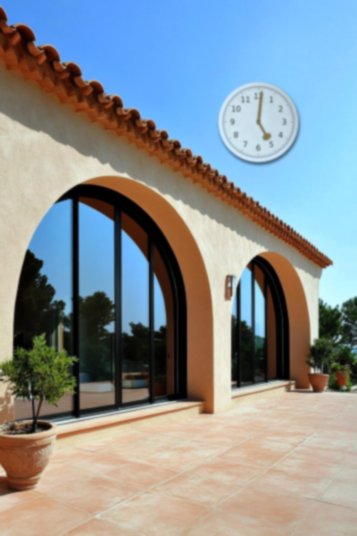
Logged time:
5h01
